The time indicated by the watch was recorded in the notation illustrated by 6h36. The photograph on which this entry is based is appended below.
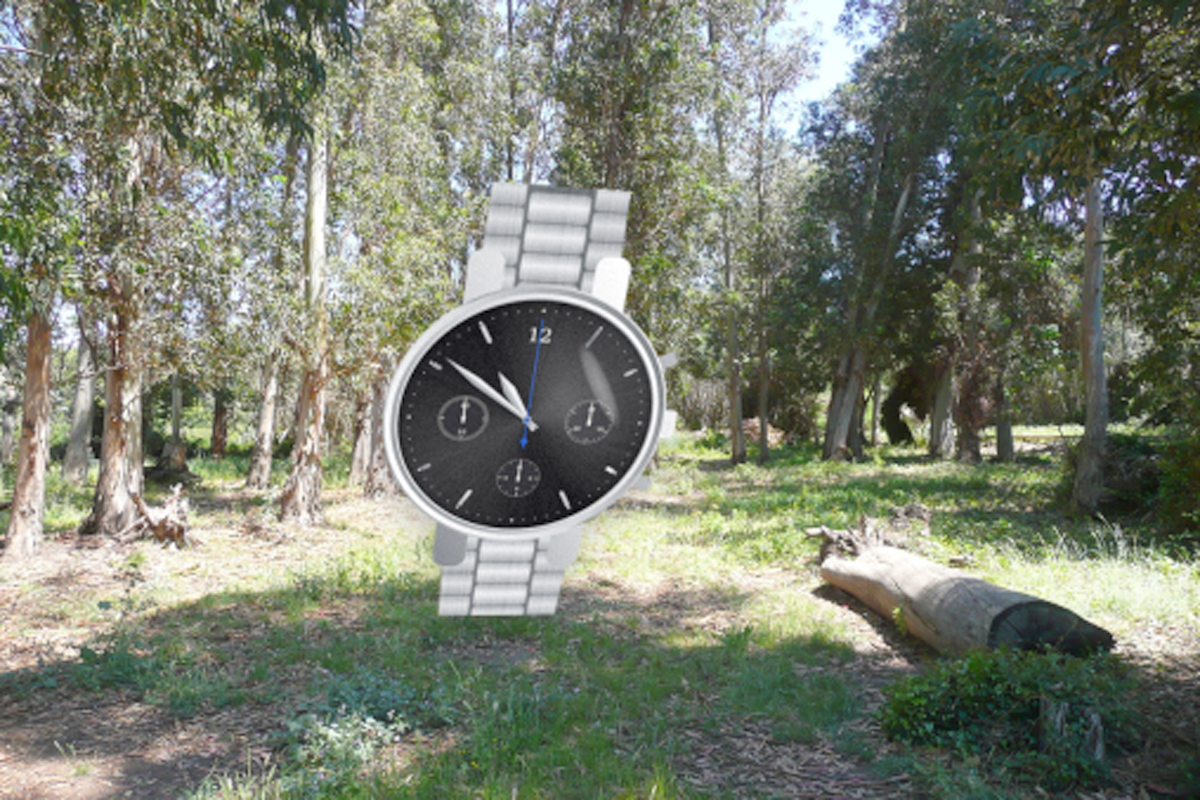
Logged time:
10h51
